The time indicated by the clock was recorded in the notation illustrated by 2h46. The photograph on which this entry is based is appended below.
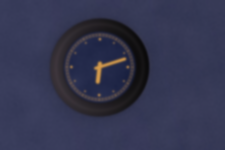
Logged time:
6h12
